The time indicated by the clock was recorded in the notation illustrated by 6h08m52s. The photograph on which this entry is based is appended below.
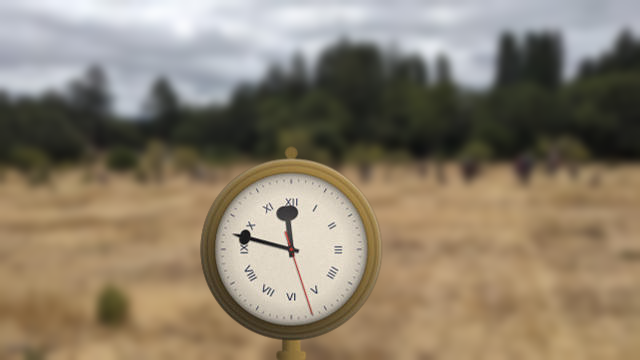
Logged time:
11h47m27s
